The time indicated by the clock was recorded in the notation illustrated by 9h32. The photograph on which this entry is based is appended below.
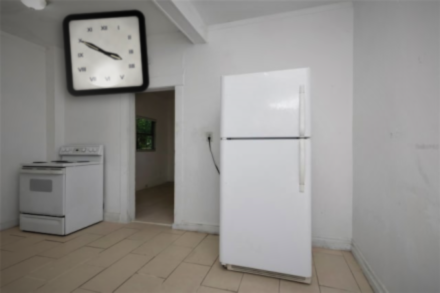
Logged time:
3h50
